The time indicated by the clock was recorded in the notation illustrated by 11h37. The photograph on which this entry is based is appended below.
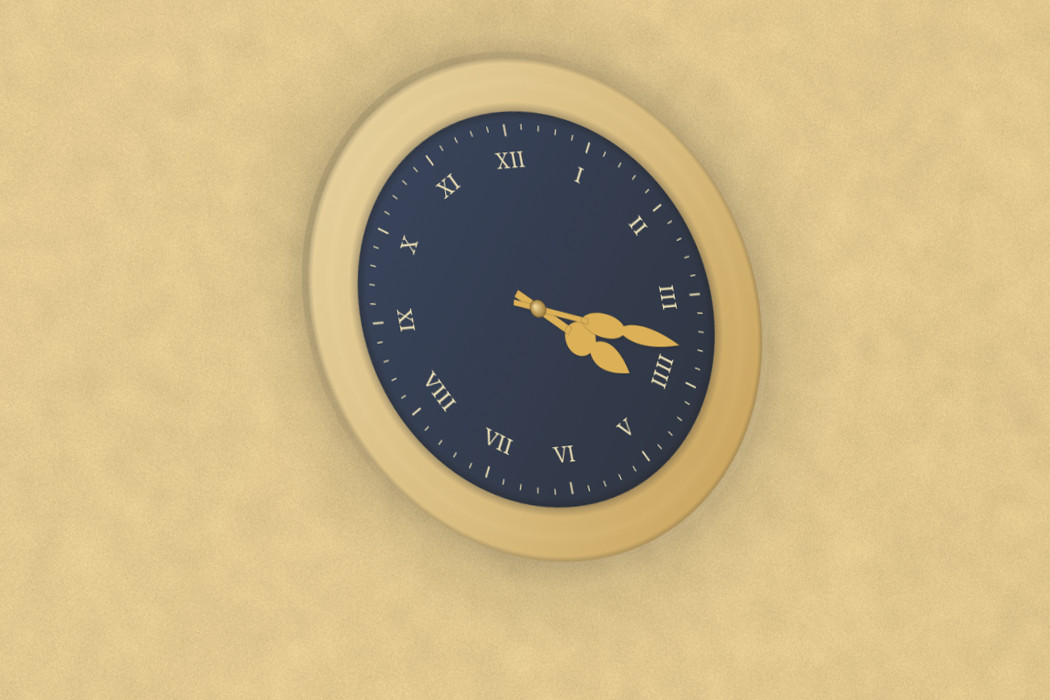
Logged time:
4h18
